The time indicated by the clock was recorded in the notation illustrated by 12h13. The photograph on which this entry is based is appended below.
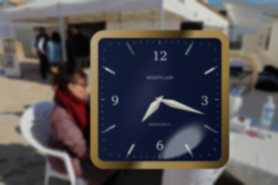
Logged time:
7h18
